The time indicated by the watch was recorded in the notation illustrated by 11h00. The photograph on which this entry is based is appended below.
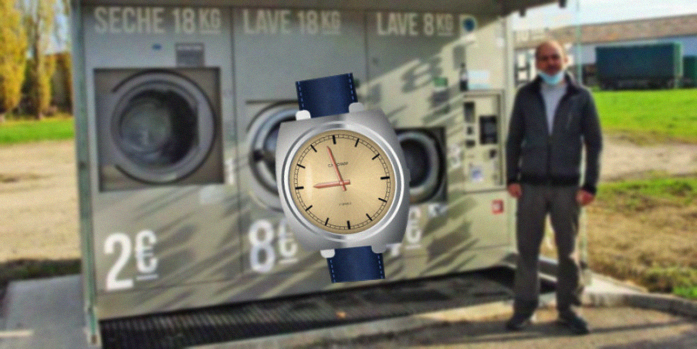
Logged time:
8h58
